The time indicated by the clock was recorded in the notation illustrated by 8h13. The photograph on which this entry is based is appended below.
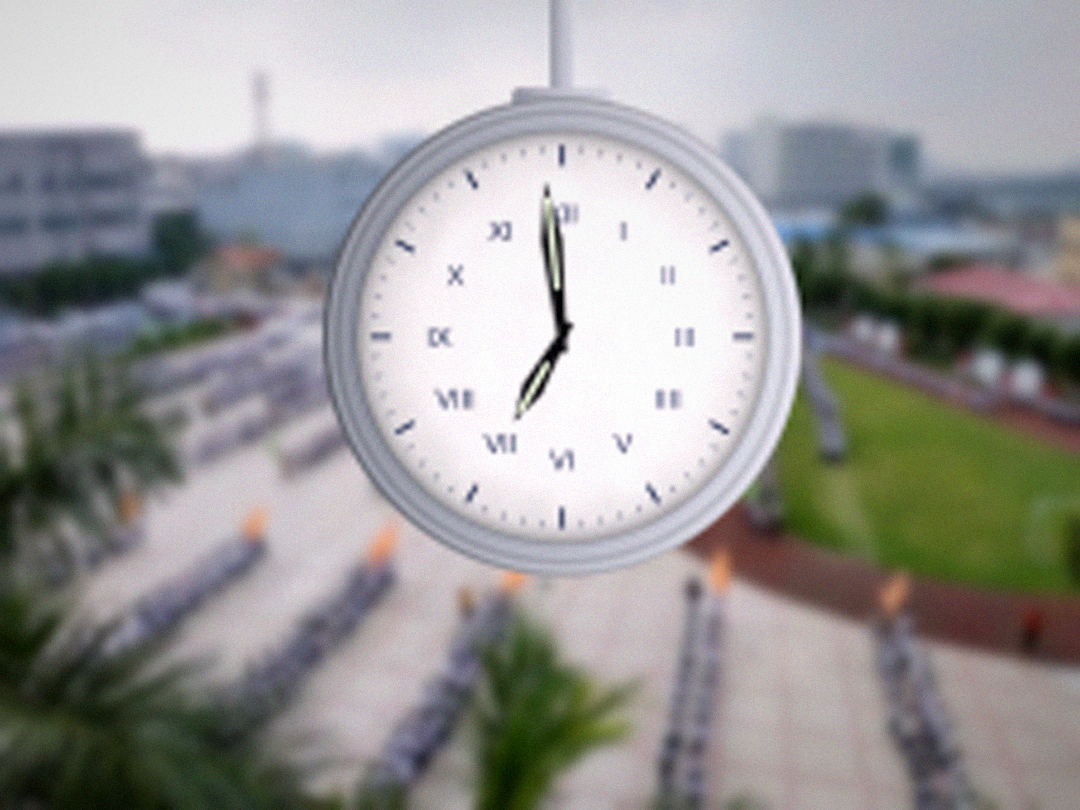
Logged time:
6h59
